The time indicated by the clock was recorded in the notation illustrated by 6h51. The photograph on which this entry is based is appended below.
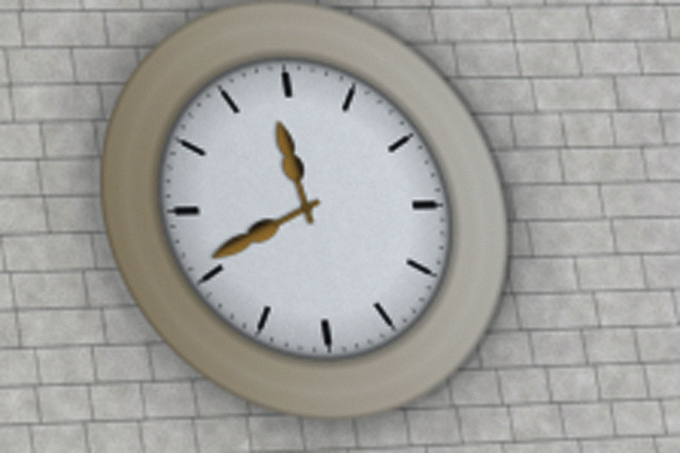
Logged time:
11h41
